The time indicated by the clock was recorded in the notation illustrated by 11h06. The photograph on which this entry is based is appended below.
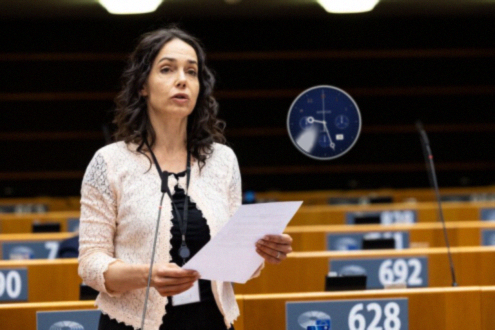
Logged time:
9h27
